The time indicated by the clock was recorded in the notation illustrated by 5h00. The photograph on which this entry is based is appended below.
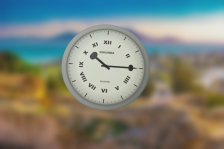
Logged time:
10h15
